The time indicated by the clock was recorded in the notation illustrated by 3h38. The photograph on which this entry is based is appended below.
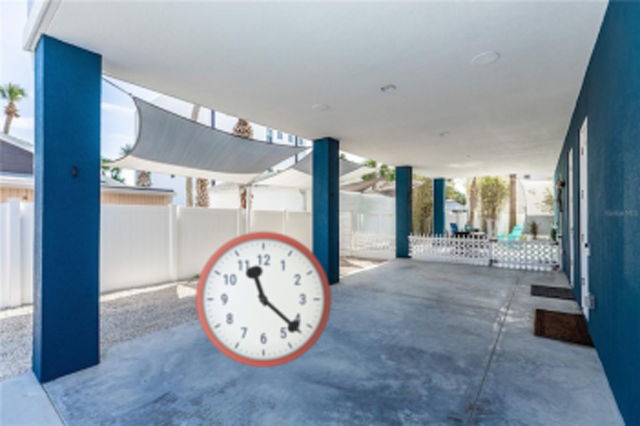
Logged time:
11h22
